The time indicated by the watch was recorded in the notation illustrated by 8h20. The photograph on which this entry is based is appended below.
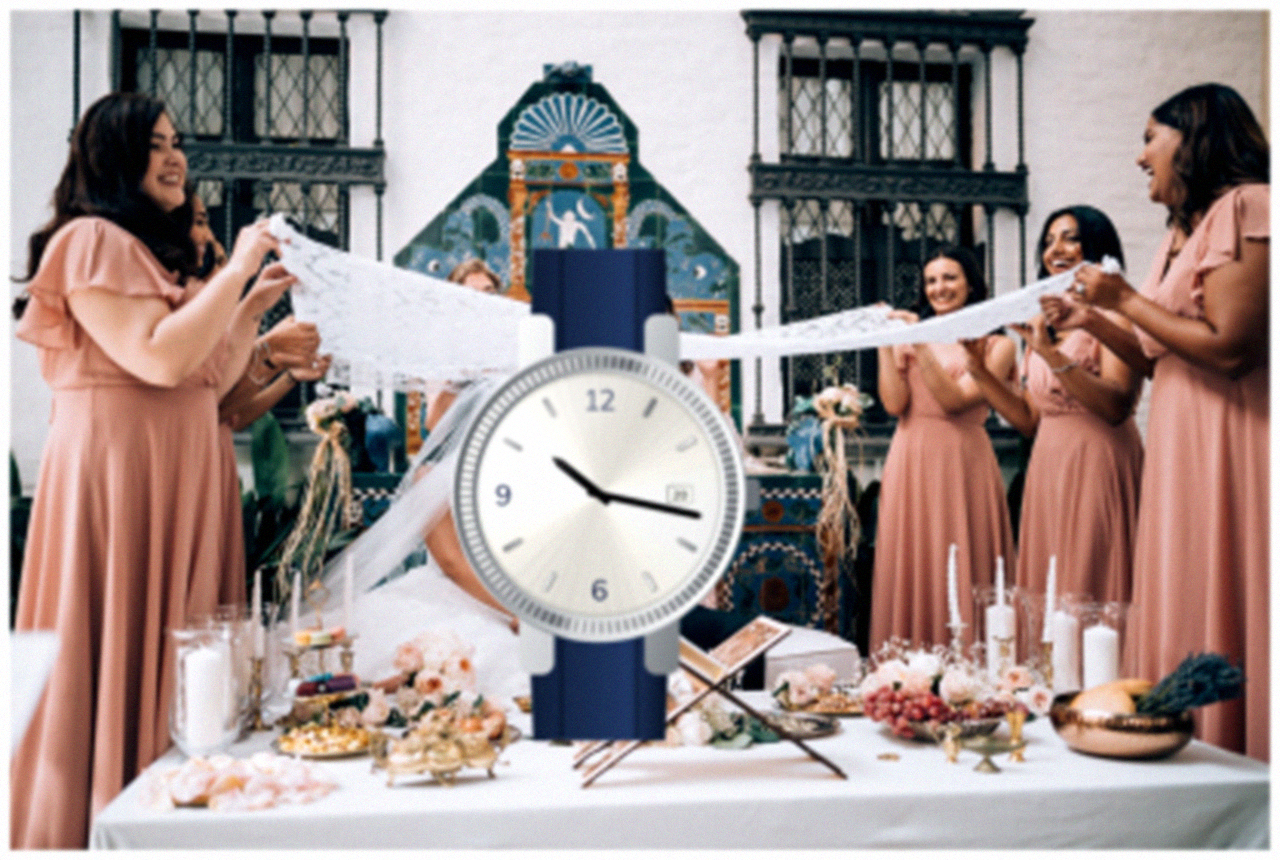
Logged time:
10h17
